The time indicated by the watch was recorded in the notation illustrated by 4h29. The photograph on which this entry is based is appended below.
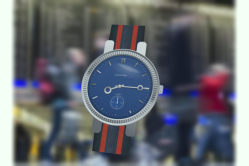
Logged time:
8h15
